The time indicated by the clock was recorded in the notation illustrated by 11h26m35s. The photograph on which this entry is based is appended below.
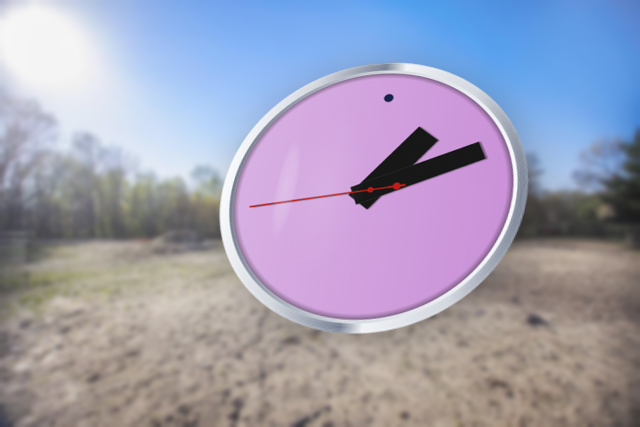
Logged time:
1h10m43s
